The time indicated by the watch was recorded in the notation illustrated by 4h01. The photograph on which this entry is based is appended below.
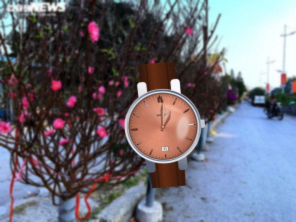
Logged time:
1h01
